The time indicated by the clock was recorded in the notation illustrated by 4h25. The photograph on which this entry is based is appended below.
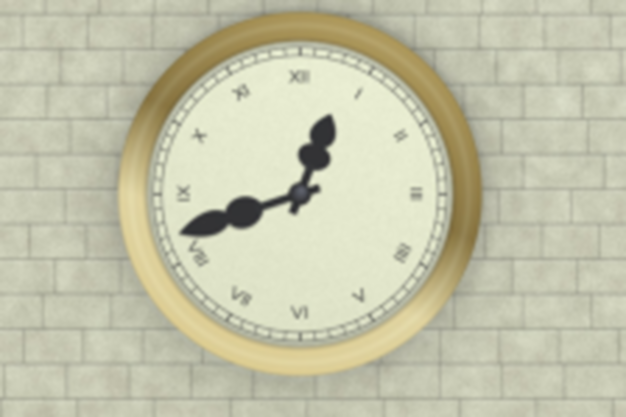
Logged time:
12h42
